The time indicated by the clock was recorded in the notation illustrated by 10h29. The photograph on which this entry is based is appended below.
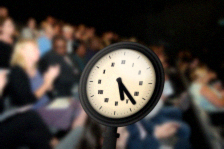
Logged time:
5h23
